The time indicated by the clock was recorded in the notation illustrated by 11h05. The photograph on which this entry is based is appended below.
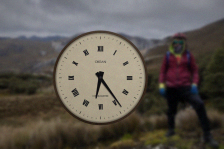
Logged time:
6h24
